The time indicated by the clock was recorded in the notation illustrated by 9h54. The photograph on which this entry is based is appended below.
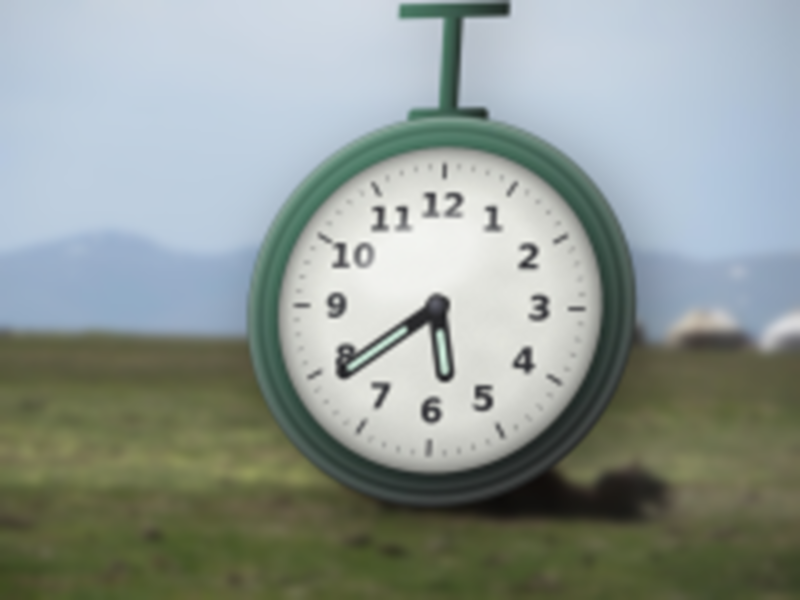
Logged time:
5h39
